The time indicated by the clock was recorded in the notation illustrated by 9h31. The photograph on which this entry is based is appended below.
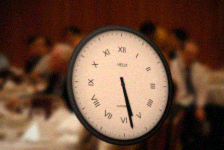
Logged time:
5h28
